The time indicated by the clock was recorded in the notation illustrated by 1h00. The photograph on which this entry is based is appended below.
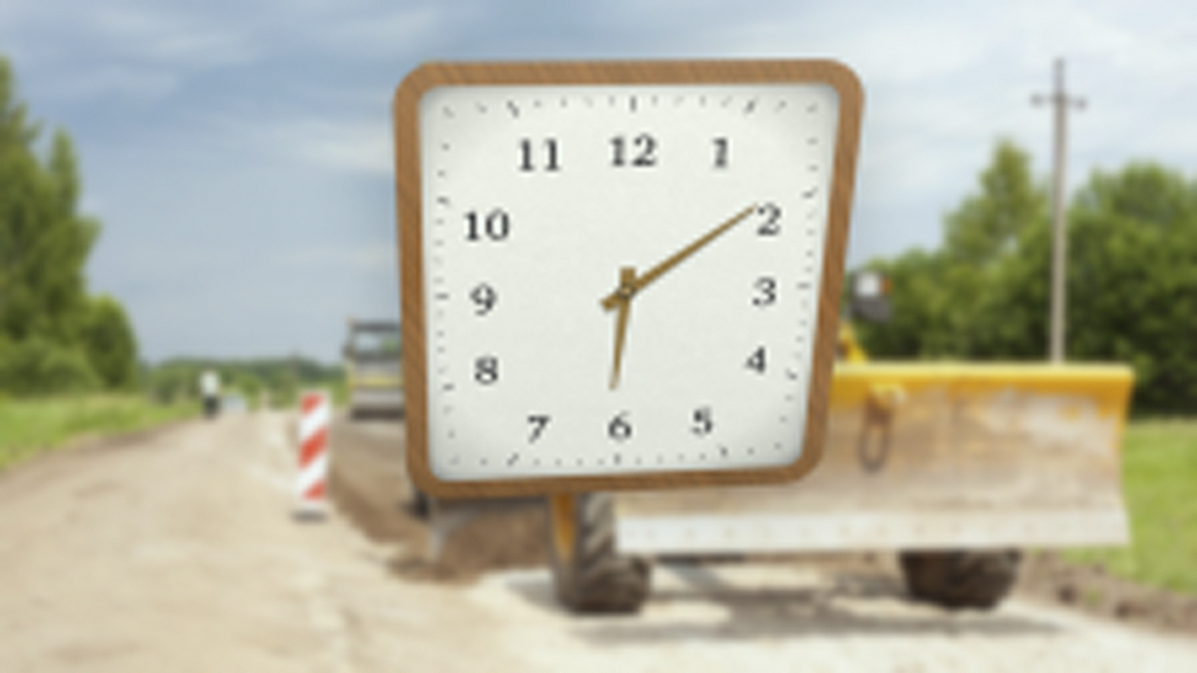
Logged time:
6h09
